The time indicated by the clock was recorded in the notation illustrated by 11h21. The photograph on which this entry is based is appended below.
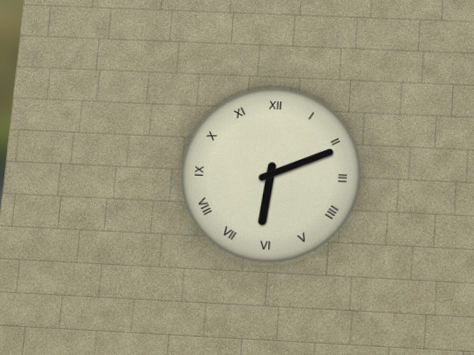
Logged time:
6h11
